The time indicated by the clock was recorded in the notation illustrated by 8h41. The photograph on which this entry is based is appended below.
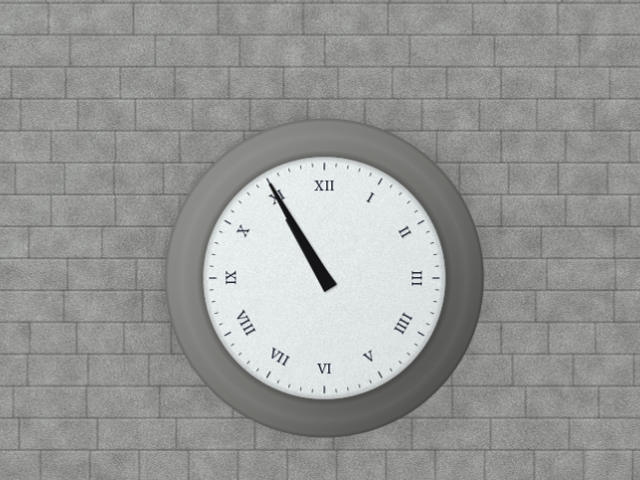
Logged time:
10h55
